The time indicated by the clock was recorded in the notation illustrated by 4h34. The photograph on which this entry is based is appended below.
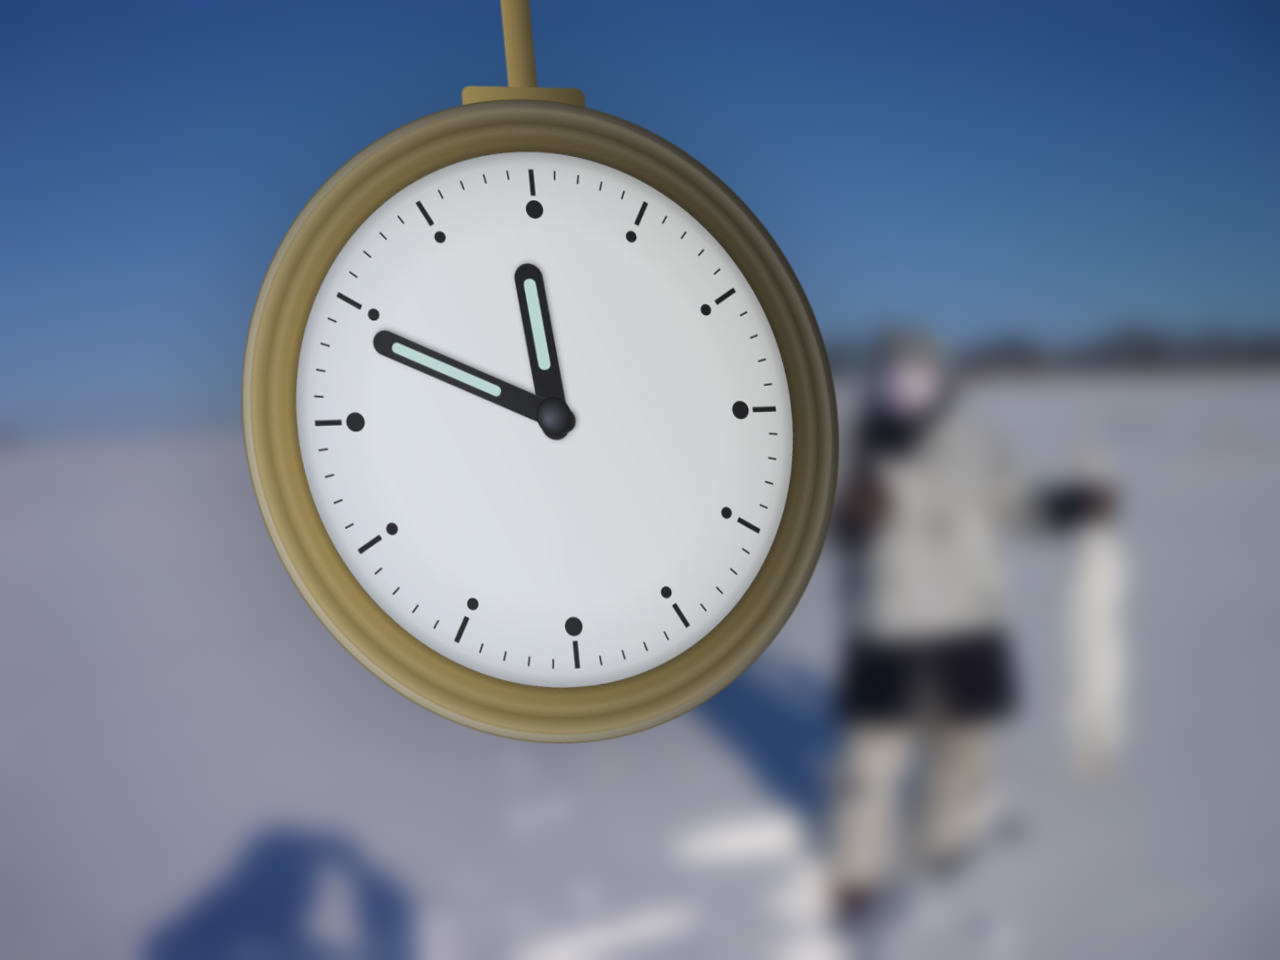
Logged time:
11h49
